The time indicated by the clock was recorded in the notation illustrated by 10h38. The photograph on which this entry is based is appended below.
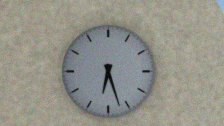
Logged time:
6h27
